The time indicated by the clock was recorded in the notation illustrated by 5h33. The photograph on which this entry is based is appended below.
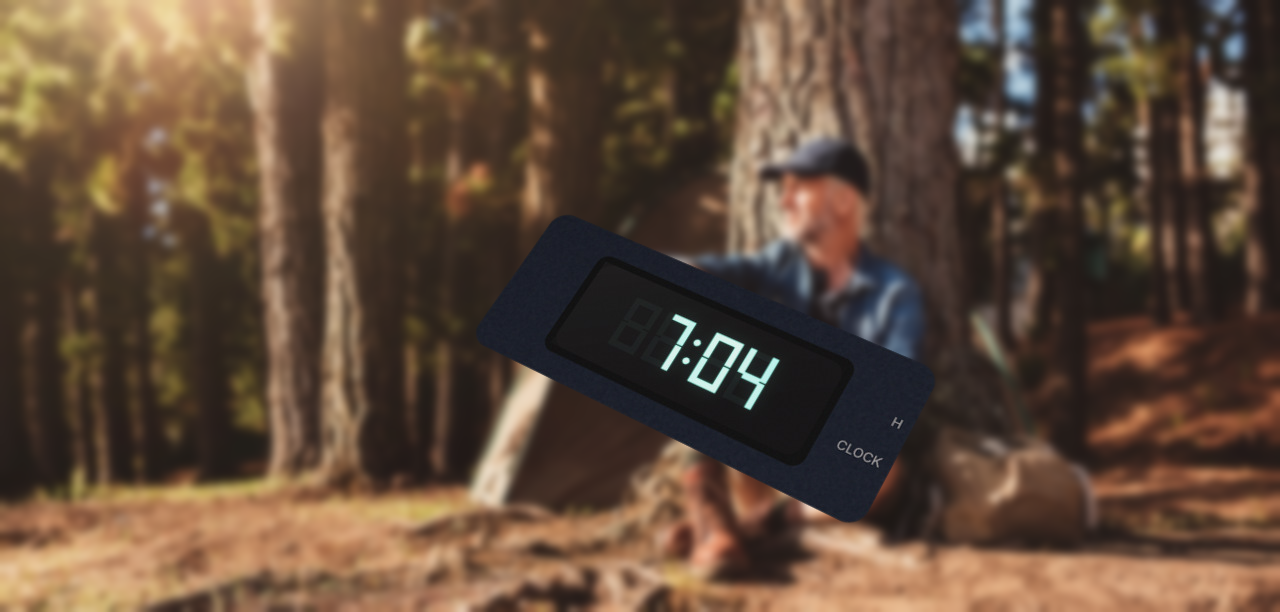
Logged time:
7h04
